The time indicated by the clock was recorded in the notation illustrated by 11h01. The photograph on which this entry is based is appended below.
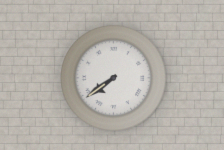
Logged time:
7h39
